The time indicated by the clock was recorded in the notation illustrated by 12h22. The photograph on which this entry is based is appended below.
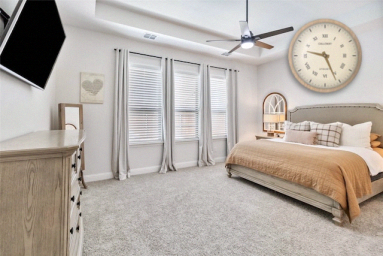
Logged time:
9h26
